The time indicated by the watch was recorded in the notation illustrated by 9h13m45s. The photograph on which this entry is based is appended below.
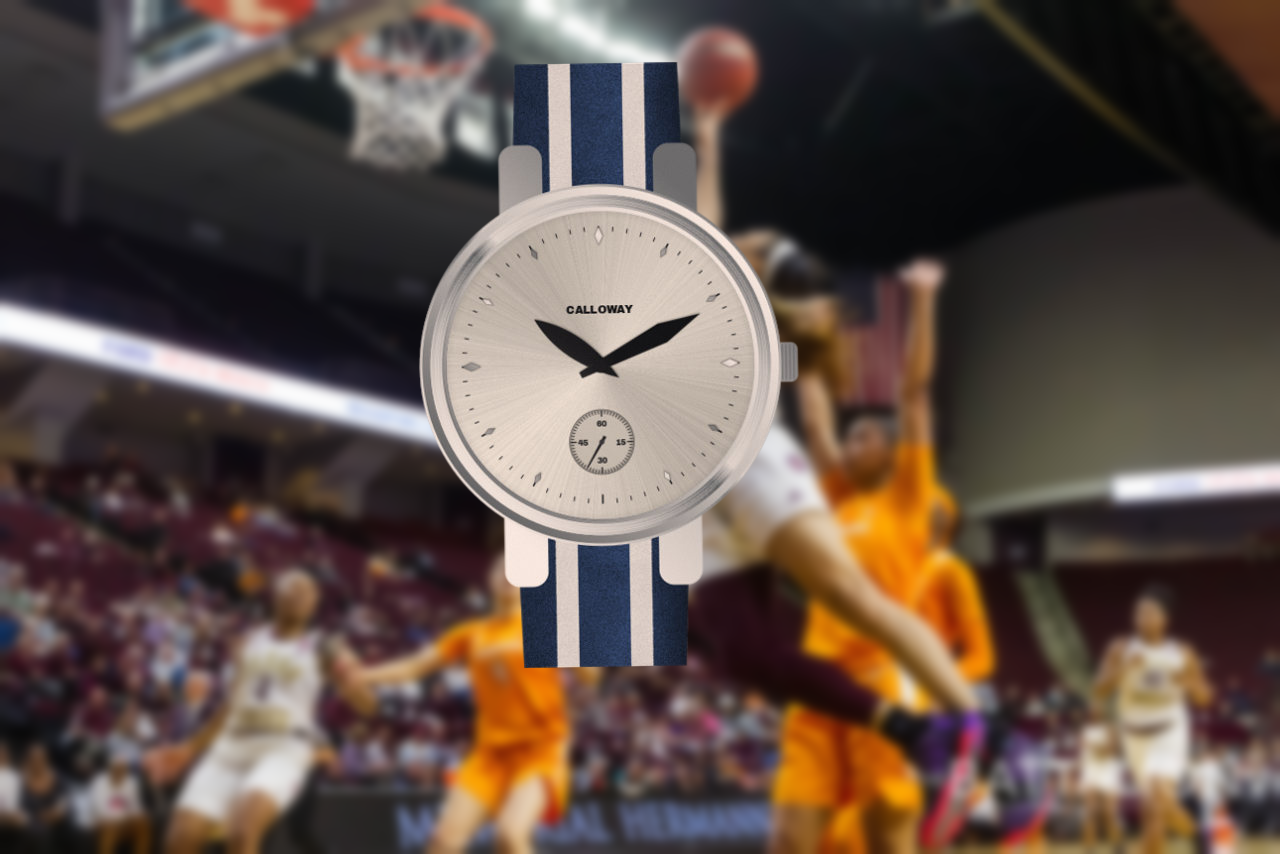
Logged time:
10h10m35s
